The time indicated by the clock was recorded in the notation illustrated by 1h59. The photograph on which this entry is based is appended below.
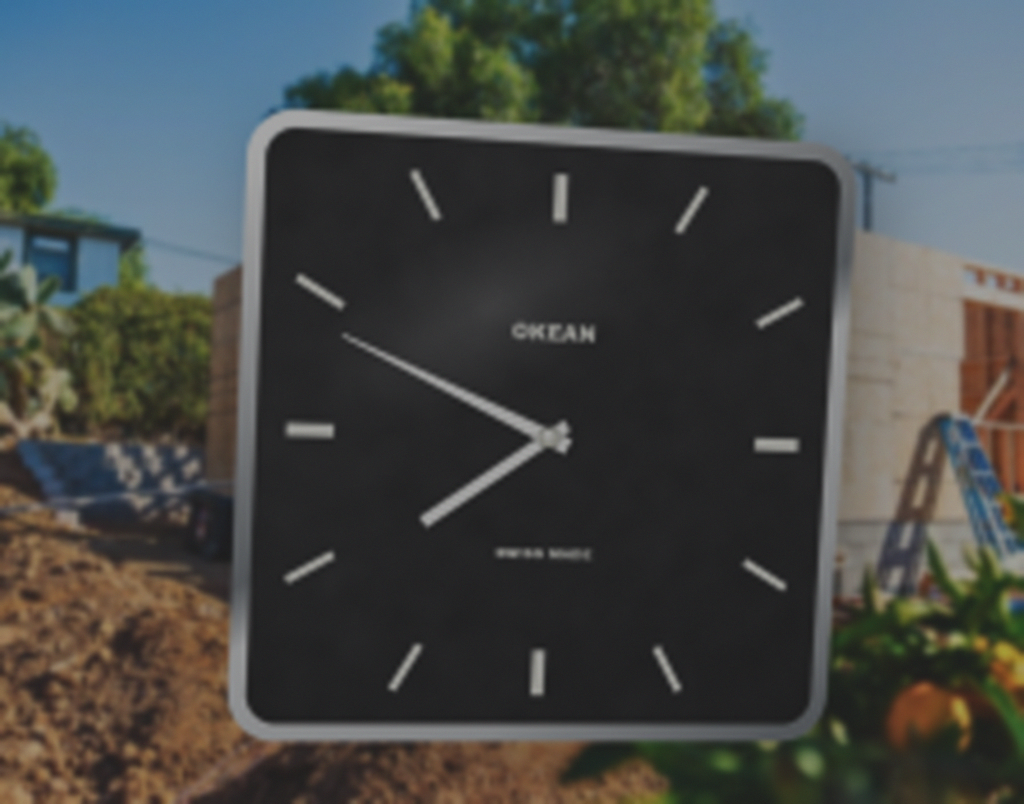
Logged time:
7h49
